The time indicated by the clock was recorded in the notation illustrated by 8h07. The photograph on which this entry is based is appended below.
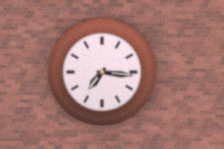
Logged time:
7h16
